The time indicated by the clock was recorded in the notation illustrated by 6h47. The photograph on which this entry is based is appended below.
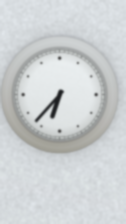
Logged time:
6h37
